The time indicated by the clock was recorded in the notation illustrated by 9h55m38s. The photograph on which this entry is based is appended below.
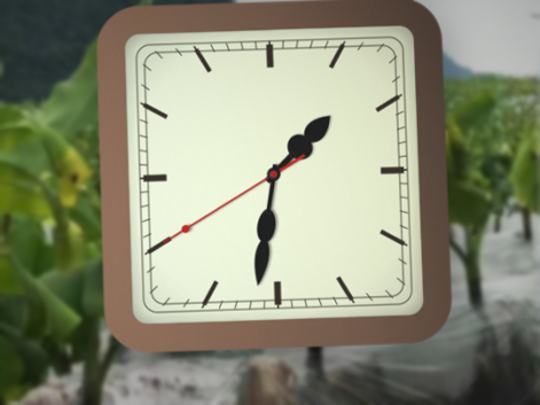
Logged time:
1h31m40s
